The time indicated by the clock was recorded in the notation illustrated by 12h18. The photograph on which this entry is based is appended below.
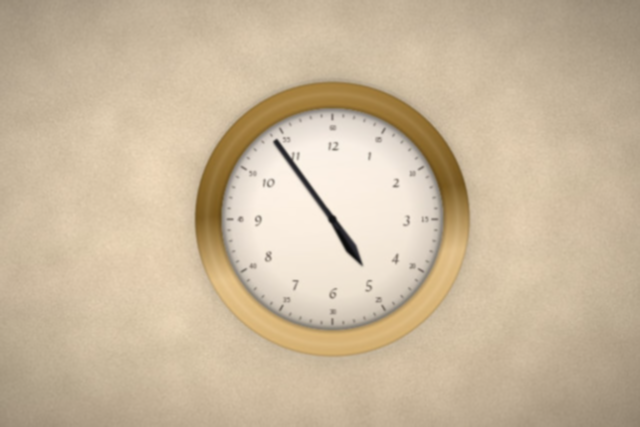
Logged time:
4h54
